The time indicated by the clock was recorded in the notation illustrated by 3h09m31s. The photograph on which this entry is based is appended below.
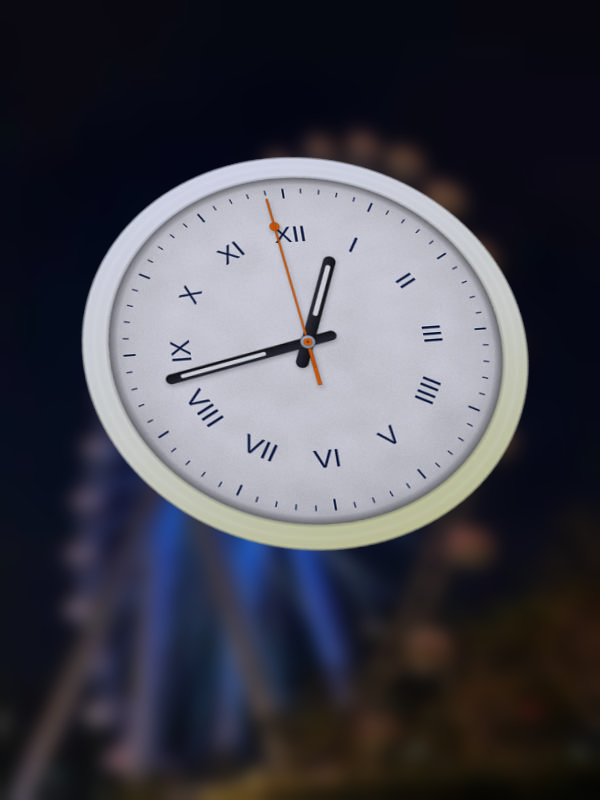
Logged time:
12h42m59s
